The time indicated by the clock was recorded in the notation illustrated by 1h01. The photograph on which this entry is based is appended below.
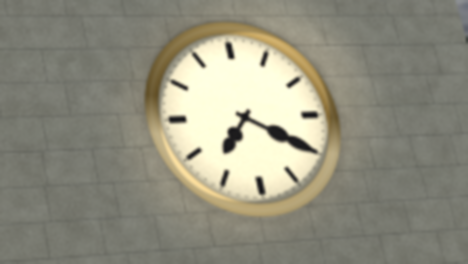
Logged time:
7h20
